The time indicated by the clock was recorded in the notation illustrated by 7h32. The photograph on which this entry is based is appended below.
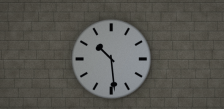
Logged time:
10h29
